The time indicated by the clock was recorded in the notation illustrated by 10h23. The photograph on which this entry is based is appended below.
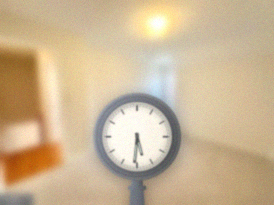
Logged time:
5h31
